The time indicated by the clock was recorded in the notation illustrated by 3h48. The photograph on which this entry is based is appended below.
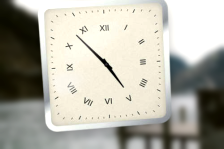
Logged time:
4h53
